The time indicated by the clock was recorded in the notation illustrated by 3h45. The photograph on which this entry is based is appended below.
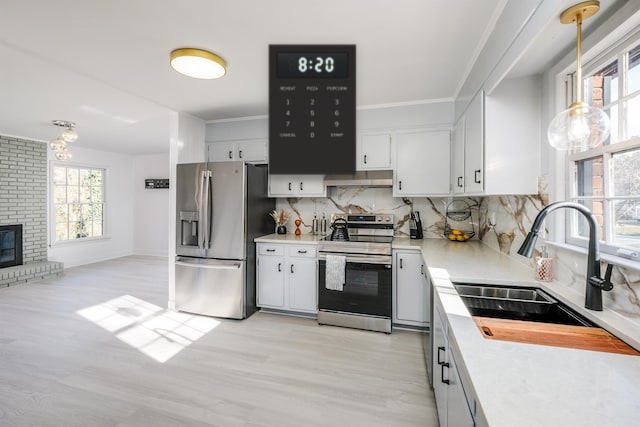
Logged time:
8h20
